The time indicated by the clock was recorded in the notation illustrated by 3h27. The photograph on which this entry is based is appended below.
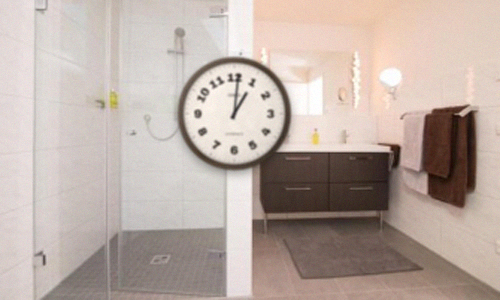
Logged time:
1h01
